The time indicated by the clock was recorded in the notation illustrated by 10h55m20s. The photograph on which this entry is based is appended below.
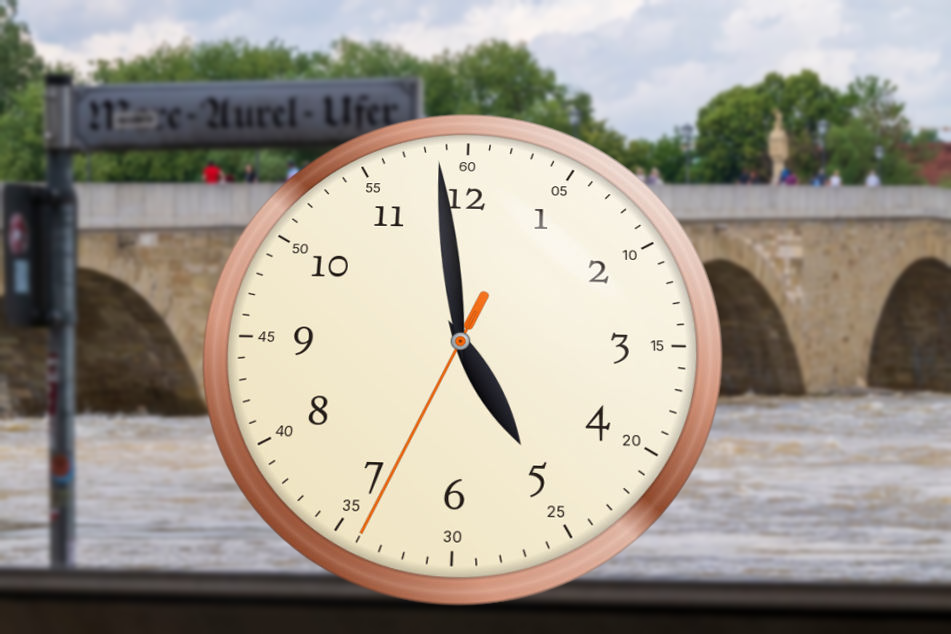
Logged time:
4h58m34s
